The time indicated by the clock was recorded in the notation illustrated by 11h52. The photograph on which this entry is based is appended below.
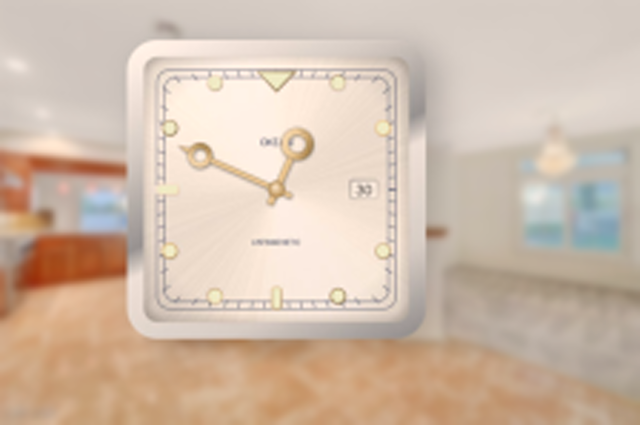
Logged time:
12h49
